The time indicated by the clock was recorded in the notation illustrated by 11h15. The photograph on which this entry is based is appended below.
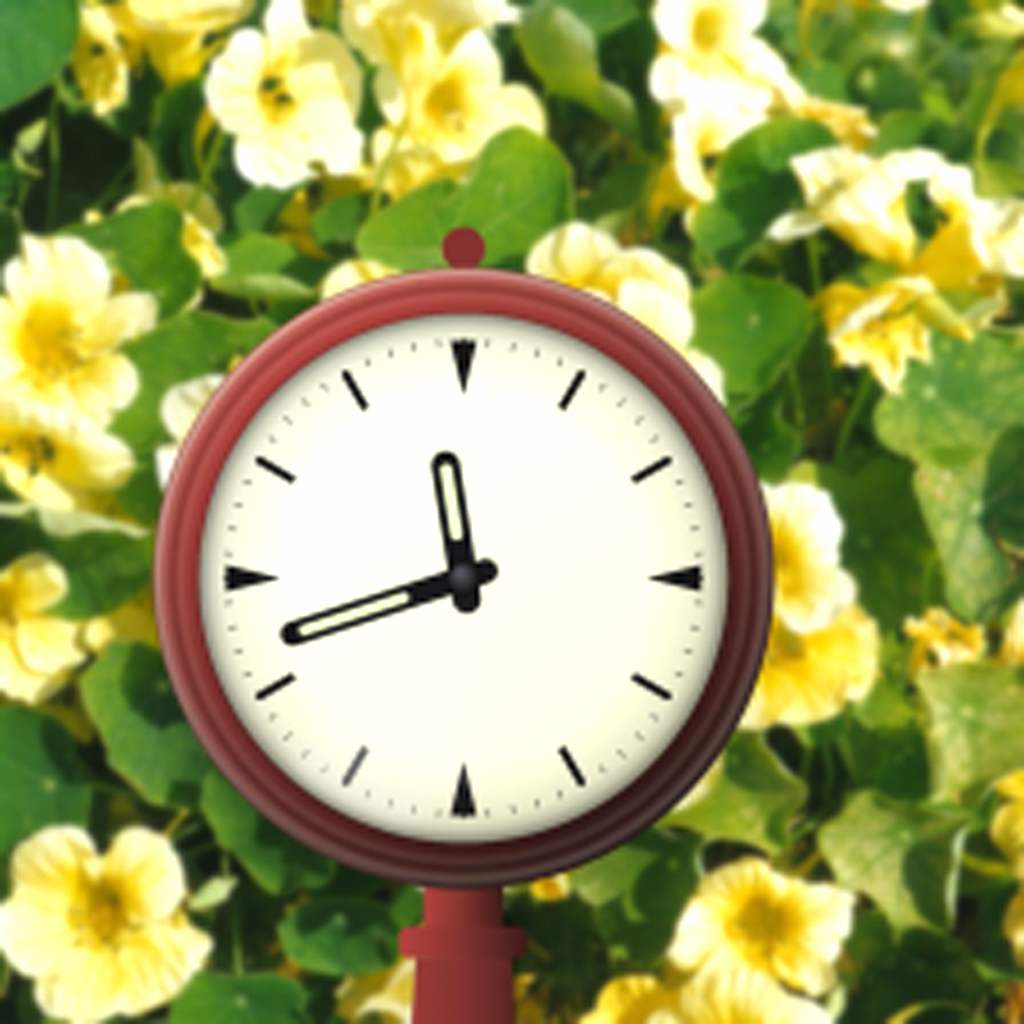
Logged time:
11h42
